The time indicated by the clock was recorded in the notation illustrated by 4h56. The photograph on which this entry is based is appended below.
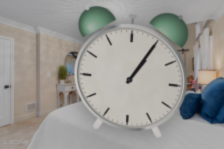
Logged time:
1h05
